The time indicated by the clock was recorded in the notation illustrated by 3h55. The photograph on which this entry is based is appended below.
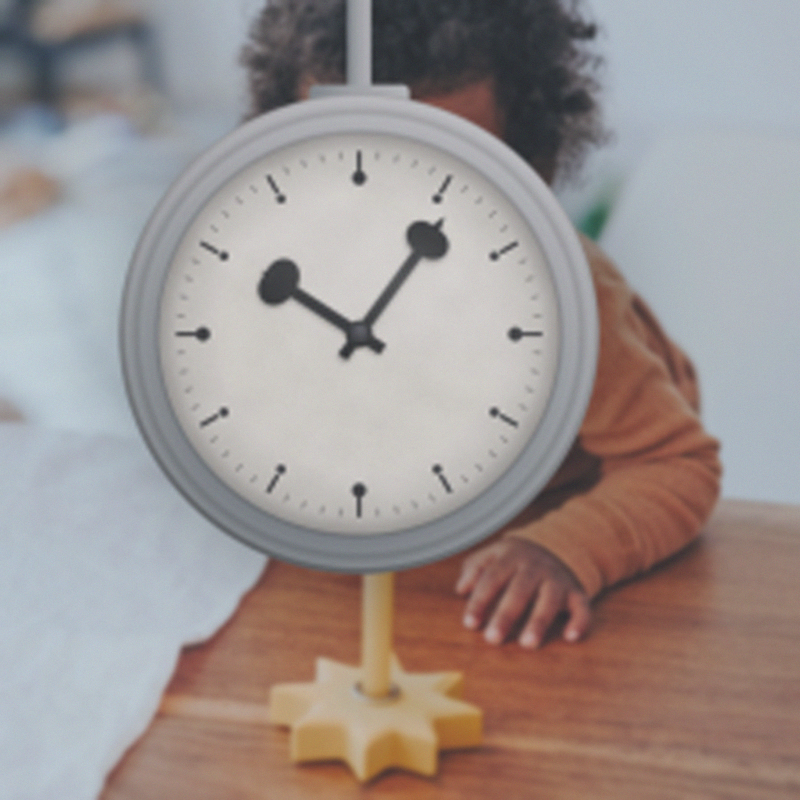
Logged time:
10h06
